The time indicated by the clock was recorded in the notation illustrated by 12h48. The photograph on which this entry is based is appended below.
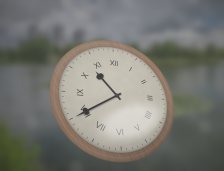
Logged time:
10h40
